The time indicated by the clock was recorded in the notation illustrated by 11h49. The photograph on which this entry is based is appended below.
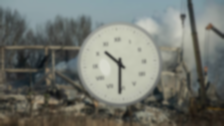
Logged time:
10h31
